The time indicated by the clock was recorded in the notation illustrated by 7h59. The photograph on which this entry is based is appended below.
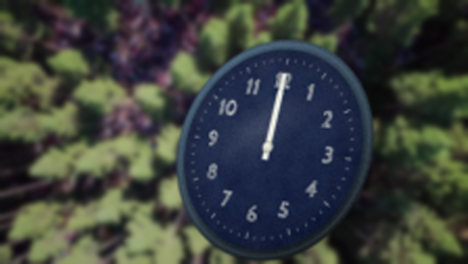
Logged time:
12h00
